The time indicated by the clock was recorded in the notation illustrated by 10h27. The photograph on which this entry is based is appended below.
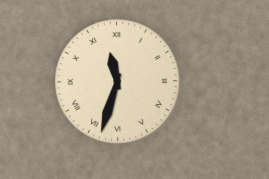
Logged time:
11h33
